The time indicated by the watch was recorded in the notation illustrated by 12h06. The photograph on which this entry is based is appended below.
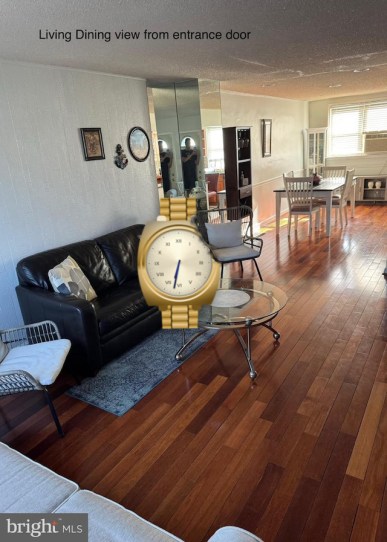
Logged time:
6h32
